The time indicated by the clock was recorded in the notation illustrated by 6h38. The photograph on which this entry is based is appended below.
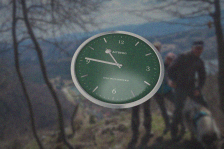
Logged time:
10h46
